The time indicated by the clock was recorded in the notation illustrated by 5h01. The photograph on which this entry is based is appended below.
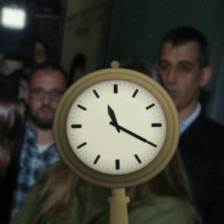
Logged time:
11h20
